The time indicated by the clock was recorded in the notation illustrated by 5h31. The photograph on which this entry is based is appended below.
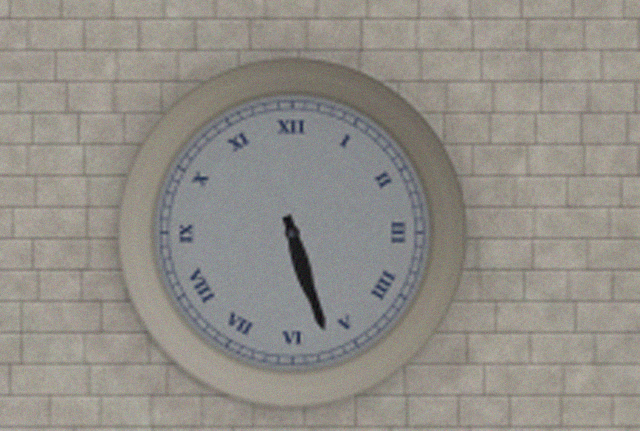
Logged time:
5h27
